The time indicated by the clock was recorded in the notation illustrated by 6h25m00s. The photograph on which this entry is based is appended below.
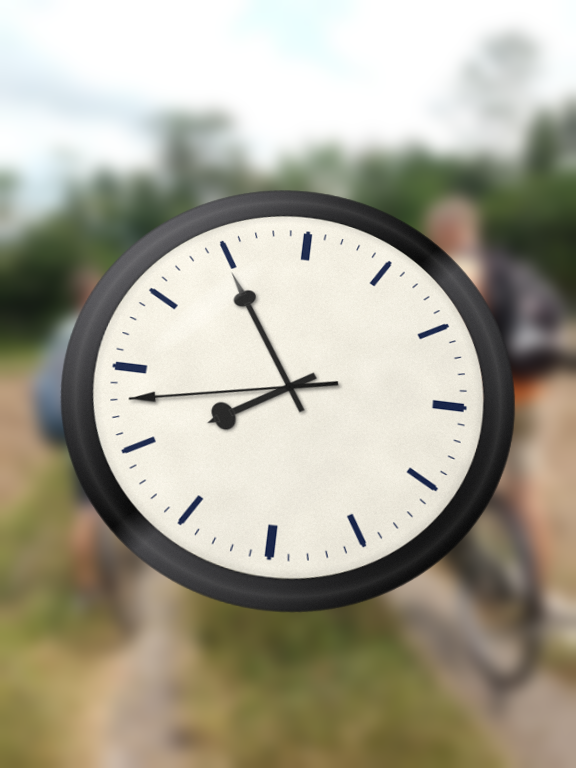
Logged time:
7h54m43s
